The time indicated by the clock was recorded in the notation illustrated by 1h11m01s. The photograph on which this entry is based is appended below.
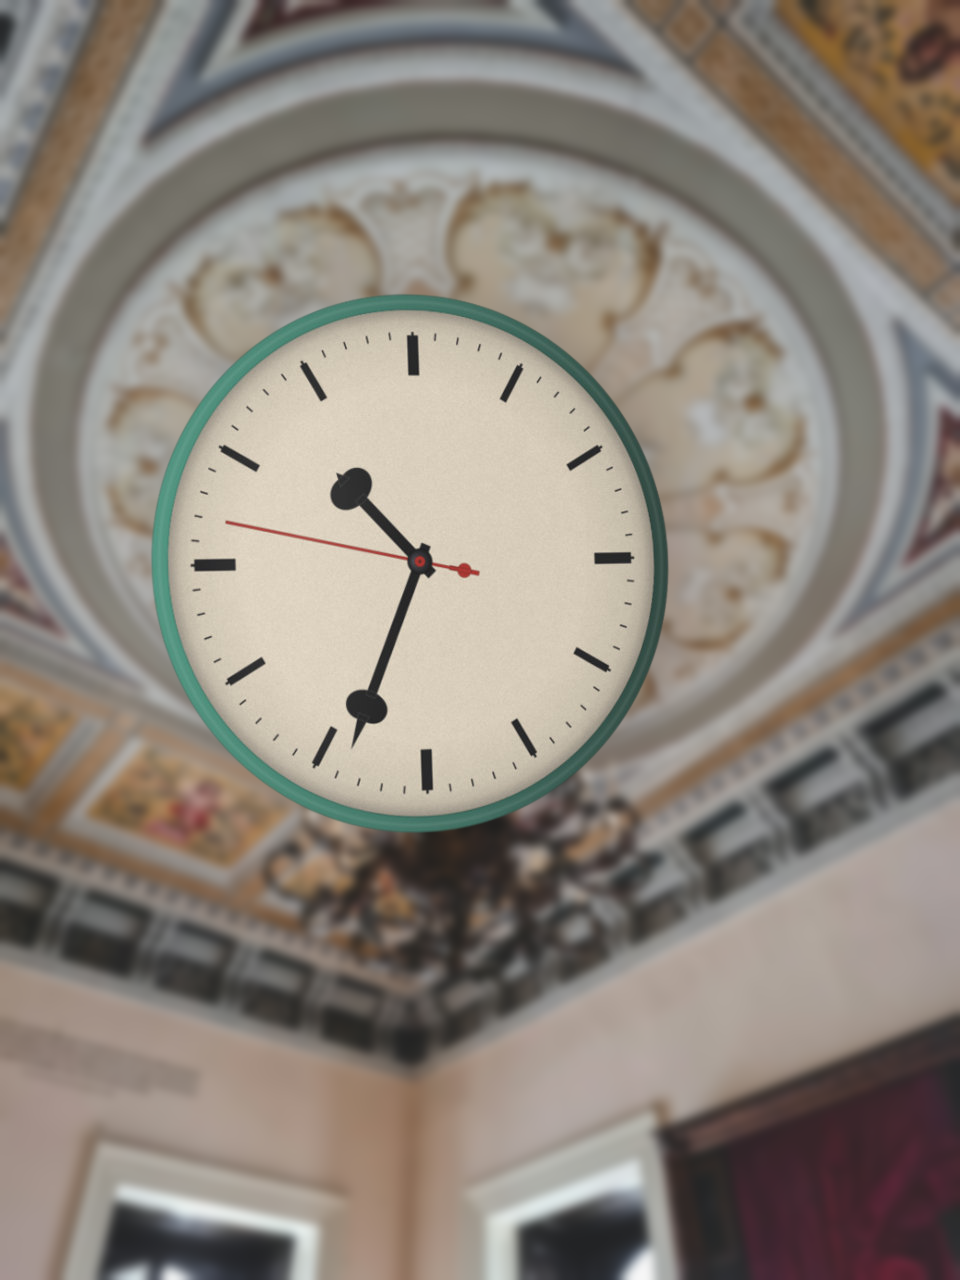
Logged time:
10h33m47s
